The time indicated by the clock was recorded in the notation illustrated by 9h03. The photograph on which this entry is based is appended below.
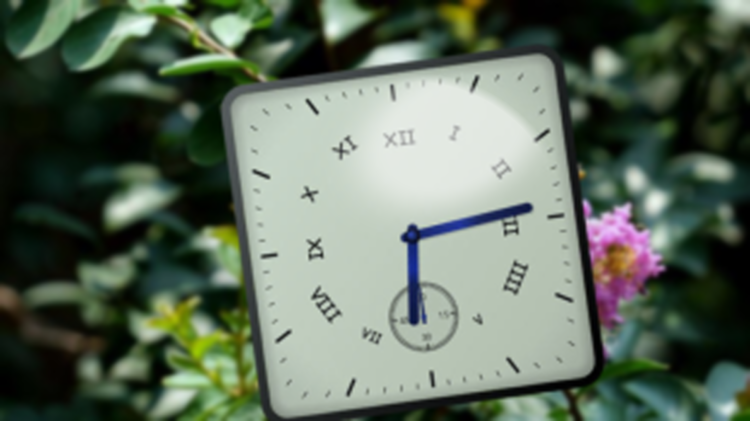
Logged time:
6h14
